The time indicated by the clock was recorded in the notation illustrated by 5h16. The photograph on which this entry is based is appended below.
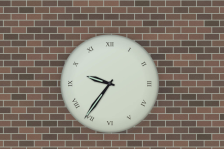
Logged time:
9h36
